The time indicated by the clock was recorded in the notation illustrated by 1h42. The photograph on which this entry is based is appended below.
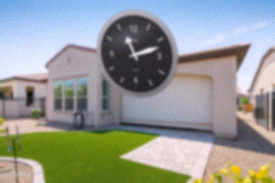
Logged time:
11h12
